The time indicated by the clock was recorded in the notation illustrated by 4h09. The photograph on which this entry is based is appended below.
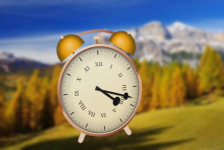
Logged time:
4h18
